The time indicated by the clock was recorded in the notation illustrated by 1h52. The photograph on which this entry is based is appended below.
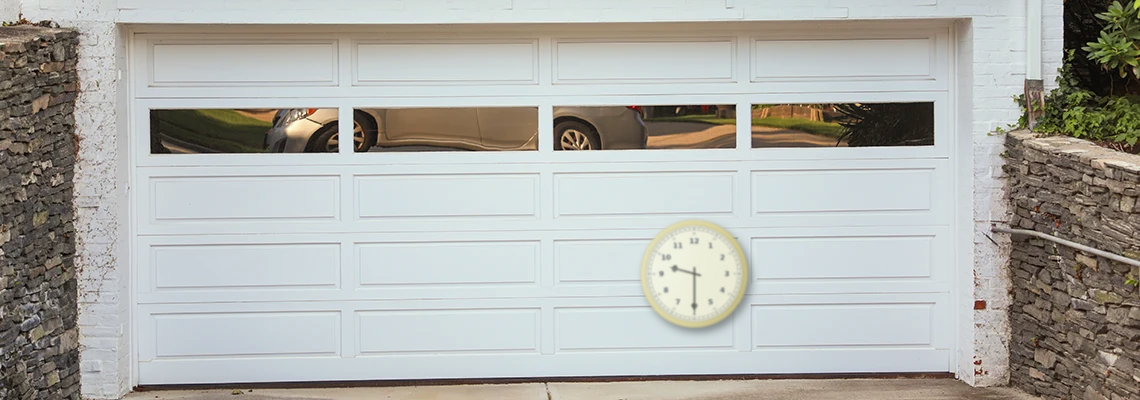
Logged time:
9h30
